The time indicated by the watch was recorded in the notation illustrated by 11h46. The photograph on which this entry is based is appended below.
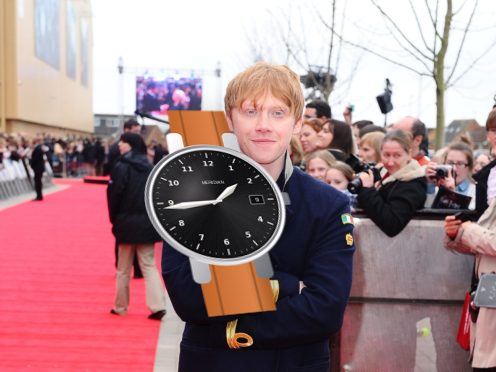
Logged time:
1h44
